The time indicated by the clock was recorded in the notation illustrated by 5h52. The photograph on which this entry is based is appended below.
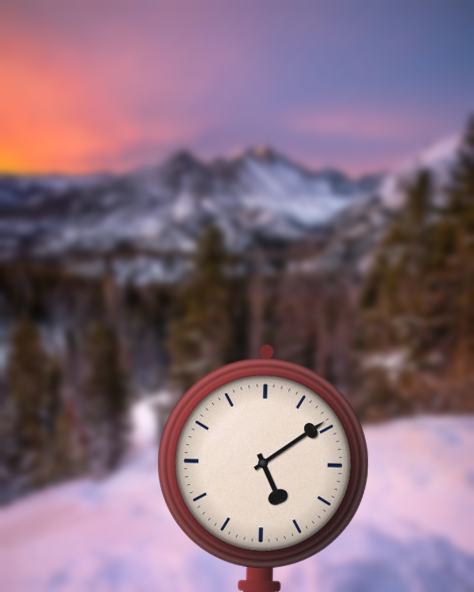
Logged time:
5h09
